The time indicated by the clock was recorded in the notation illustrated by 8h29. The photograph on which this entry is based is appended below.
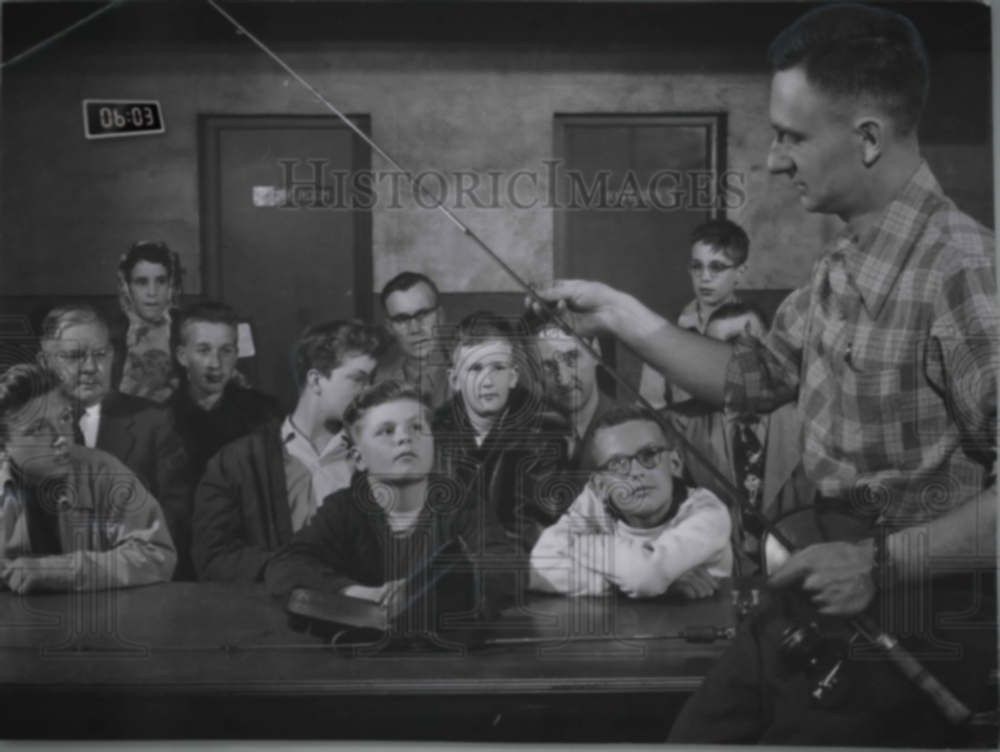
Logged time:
6h03
